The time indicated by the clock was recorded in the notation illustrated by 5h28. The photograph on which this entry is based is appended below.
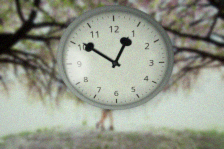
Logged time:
12h51
